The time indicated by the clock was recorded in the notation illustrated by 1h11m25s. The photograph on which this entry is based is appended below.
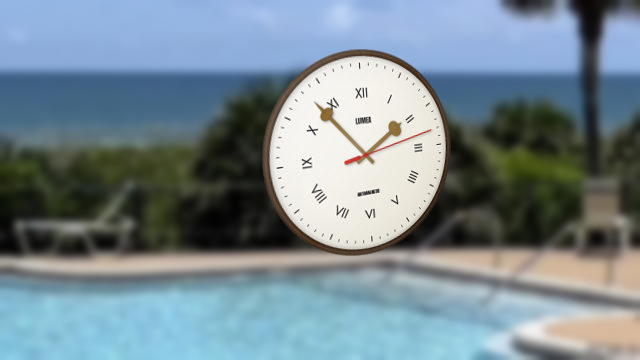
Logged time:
1h53m13s
